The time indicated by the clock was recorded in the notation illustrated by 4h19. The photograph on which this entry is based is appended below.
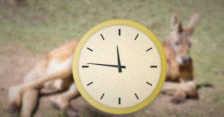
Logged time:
11h46
